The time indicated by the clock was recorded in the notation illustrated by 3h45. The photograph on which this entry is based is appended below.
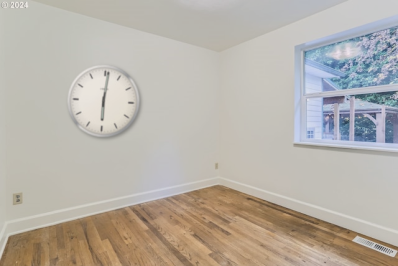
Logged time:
6h01
